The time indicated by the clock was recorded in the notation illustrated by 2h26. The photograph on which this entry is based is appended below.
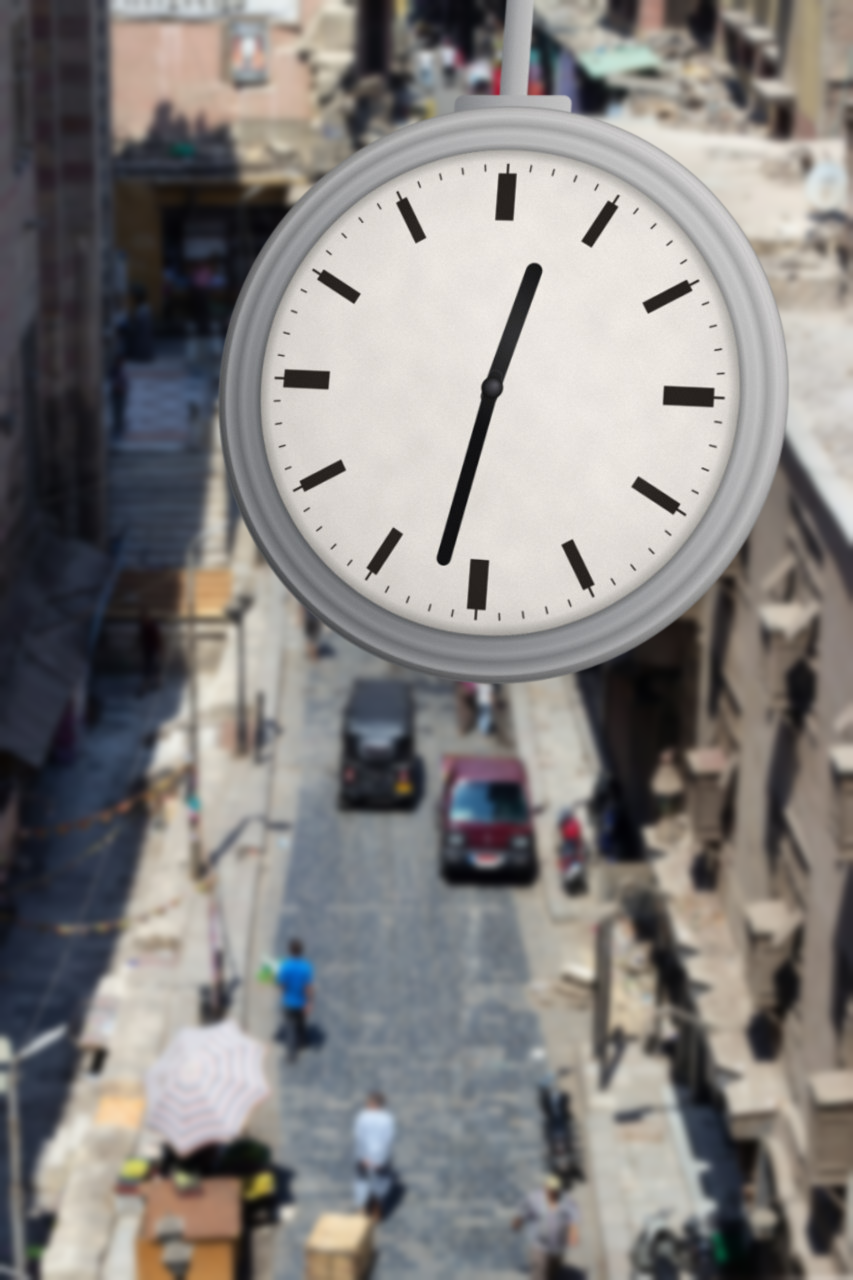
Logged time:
12h32
